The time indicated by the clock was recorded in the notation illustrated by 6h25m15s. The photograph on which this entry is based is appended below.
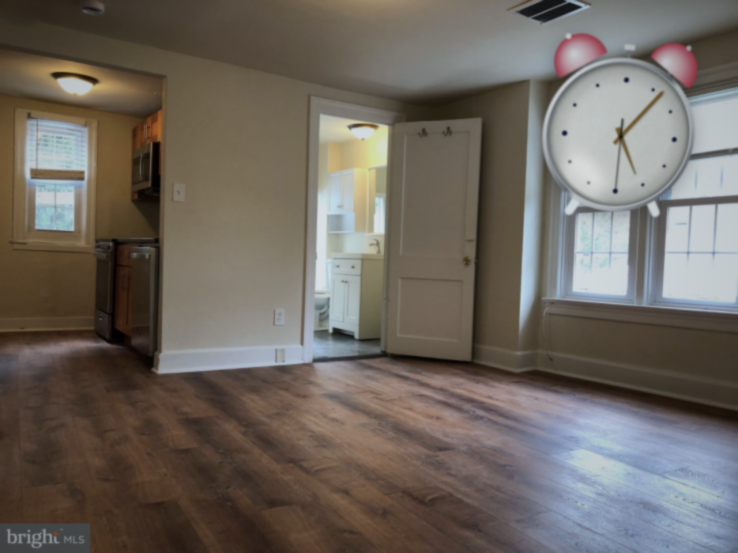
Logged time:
5h06m30s
